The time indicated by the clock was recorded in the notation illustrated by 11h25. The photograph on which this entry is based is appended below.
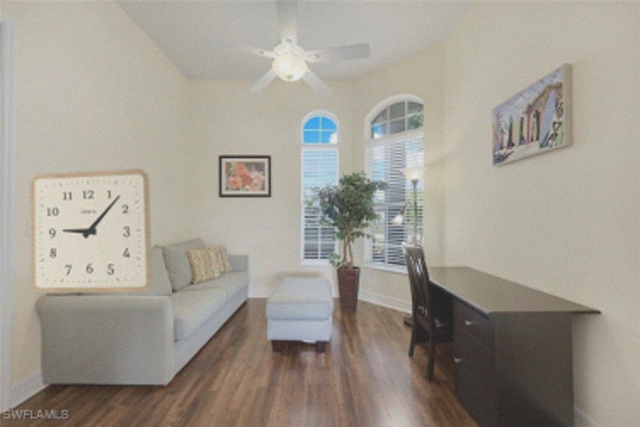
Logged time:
9h07
